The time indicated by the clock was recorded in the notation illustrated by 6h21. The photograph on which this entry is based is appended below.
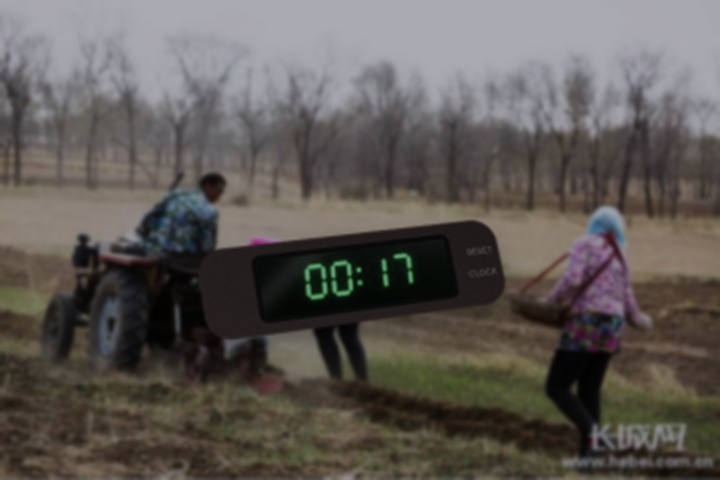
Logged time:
0h17
